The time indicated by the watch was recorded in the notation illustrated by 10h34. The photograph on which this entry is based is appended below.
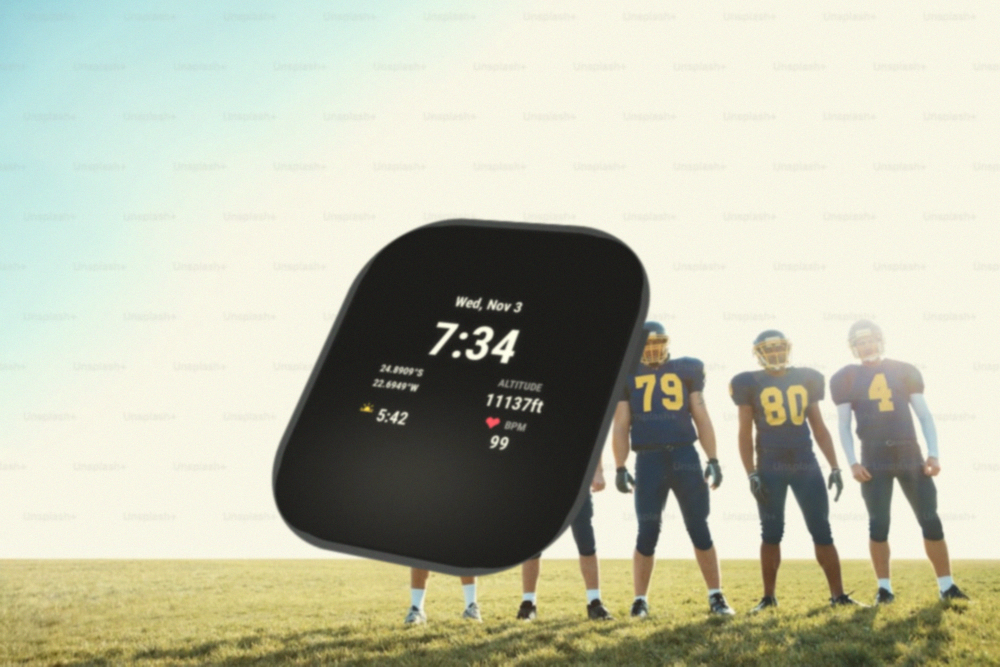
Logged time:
7h34
